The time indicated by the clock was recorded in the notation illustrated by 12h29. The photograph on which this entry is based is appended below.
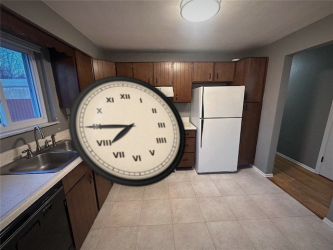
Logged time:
7h45
